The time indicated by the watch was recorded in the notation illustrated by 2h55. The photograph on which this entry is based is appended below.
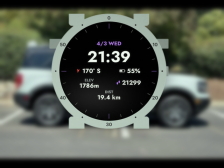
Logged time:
21h39
